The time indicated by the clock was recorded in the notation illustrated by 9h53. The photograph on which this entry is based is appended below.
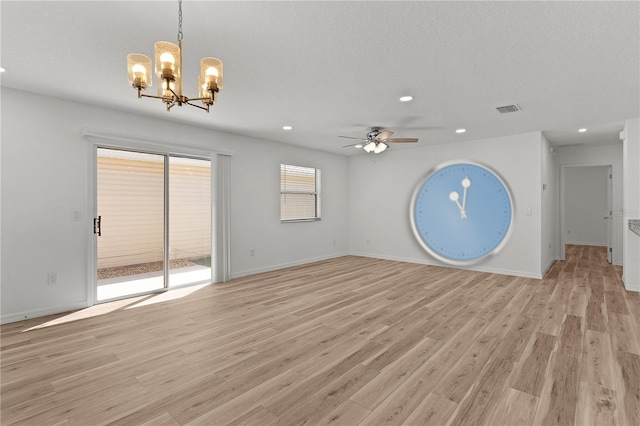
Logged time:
11h01
